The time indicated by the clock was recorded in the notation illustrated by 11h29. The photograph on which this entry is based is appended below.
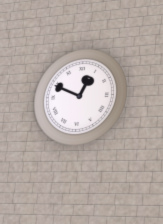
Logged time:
12h49
